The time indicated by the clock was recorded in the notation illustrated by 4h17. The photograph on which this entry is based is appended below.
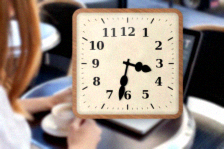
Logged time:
3h32
